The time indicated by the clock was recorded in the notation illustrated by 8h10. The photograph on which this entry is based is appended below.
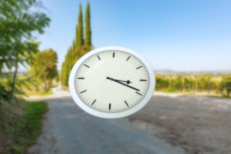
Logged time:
3h19
